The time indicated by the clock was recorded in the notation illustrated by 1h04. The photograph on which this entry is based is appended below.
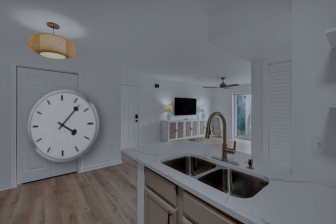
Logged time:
4h07
